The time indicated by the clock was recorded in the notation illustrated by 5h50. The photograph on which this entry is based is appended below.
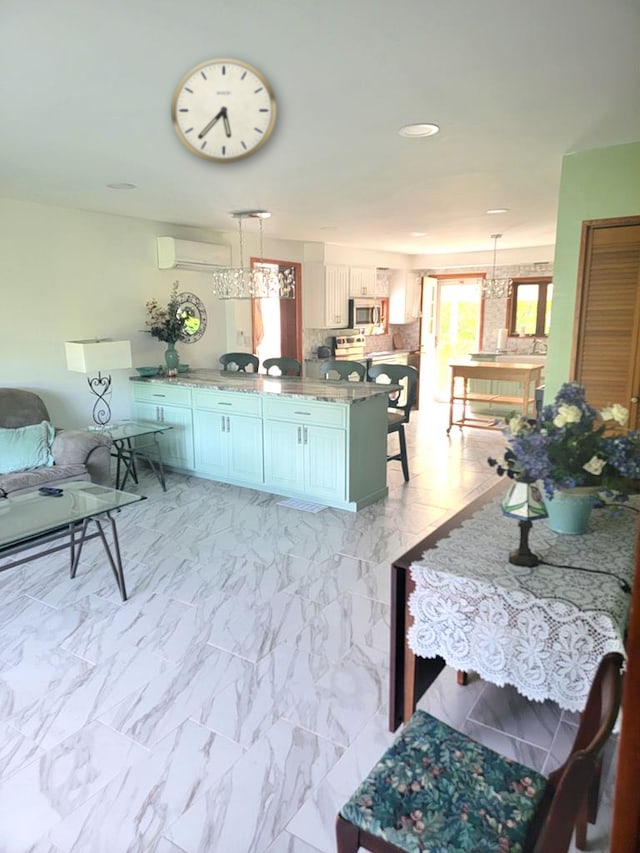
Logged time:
5h37
